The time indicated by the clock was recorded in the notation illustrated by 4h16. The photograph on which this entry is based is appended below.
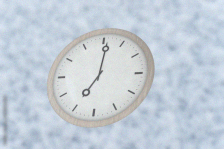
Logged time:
7h01
